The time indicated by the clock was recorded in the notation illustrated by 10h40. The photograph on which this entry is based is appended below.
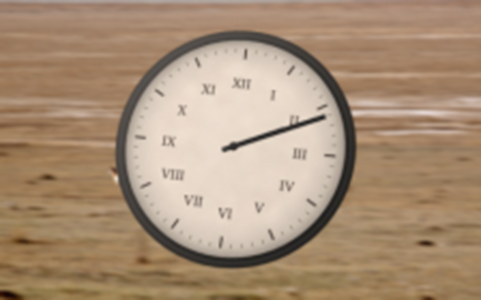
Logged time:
2h11
